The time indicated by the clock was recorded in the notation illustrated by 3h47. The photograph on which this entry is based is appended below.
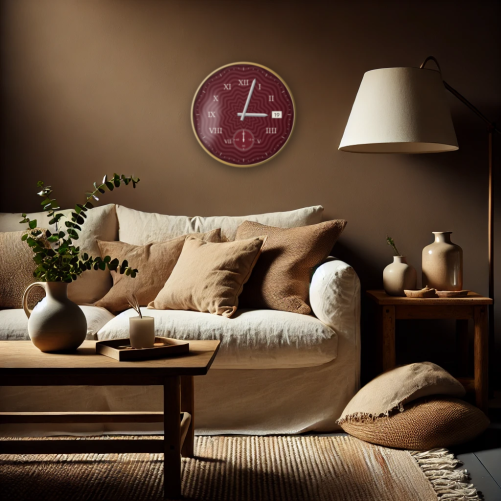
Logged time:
3h03
